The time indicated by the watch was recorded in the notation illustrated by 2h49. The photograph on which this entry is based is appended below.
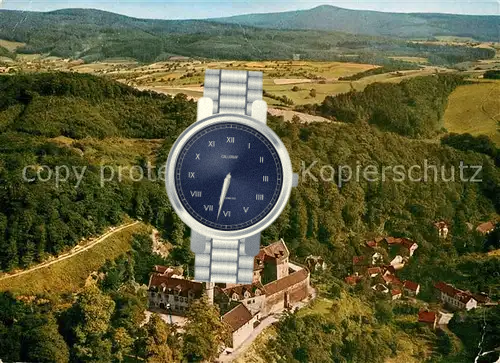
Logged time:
6h32
